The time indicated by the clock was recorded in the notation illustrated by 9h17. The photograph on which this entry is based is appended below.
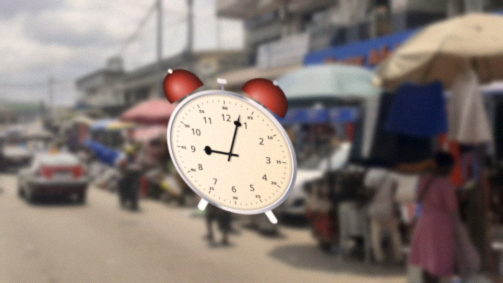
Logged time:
9h03
